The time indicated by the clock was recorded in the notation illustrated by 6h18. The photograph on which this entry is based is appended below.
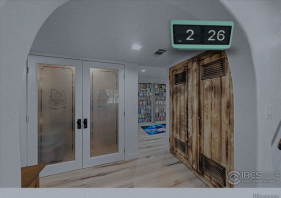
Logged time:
2h26
